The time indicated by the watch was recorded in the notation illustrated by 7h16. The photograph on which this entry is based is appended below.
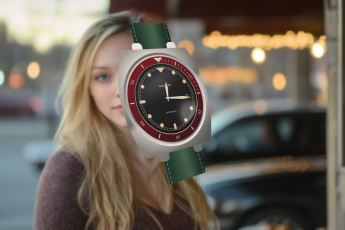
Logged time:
12h16
